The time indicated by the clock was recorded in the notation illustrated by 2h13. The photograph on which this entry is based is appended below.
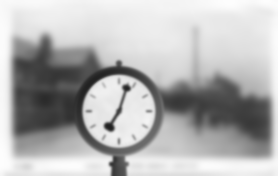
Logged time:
7h03
